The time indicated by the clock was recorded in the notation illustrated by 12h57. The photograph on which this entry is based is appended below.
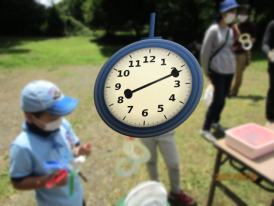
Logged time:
8h11
